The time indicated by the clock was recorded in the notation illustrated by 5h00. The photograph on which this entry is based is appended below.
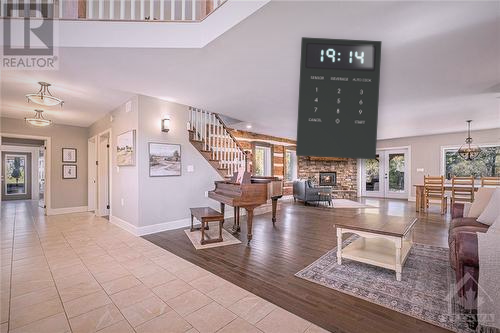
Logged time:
19h14
